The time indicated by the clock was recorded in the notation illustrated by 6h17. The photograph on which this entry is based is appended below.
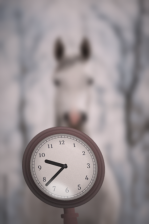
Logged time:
9h38
